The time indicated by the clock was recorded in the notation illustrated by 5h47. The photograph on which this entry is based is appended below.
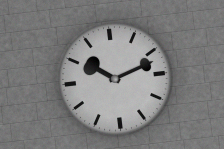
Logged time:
10h12
